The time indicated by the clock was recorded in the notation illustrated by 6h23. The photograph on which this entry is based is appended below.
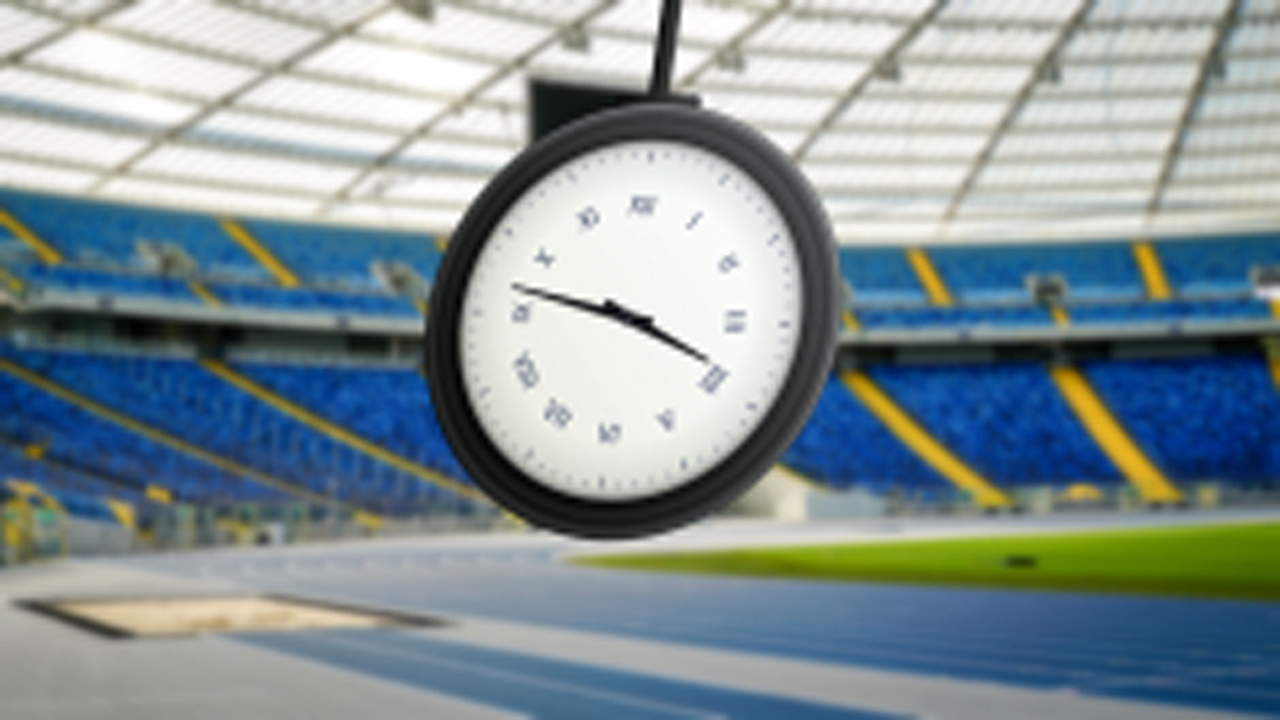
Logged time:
3h47
